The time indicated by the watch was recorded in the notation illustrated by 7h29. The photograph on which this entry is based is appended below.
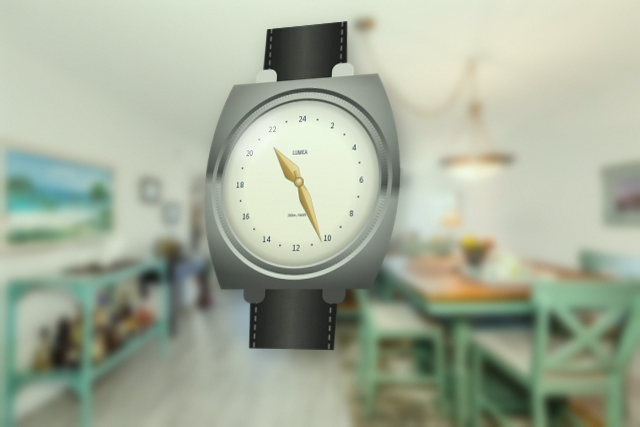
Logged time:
21h26
